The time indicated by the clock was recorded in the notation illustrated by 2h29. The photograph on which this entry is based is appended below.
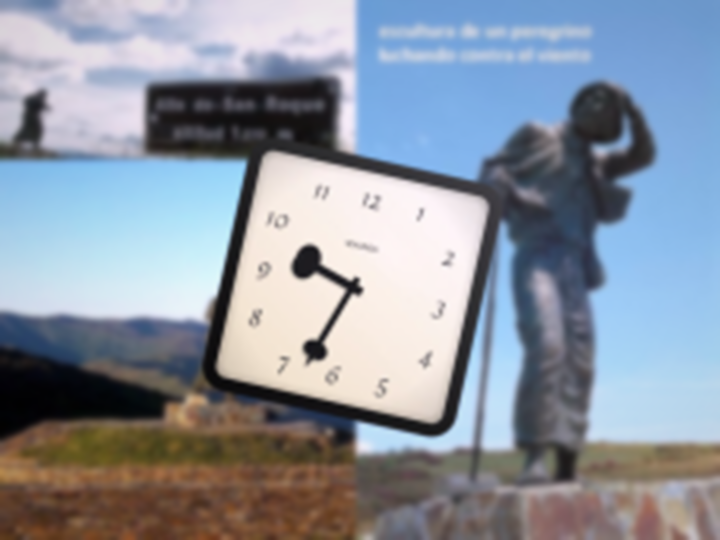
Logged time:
9h33
